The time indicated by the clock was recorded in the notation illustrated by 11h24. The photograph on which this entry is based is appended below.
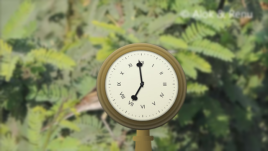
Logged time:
6h59
